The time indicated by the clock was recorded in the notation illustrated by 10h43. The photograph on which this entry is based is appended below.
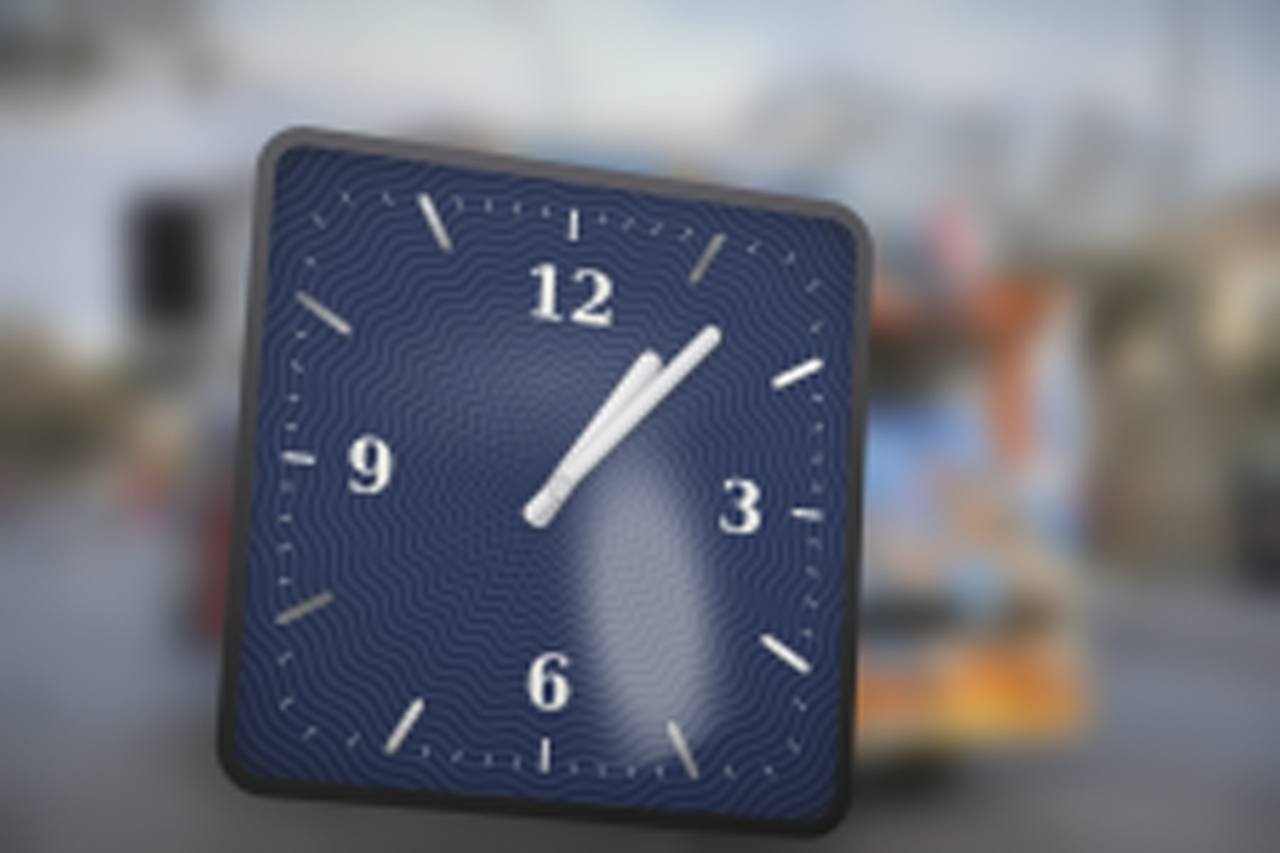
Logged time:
1h07
